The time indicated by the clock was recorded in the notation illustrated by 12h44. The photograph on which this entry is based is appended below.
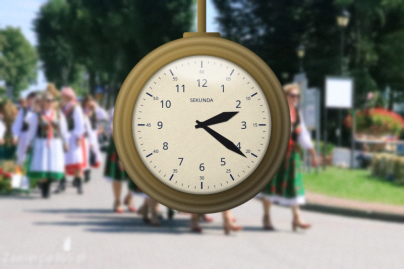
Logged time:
2h21
